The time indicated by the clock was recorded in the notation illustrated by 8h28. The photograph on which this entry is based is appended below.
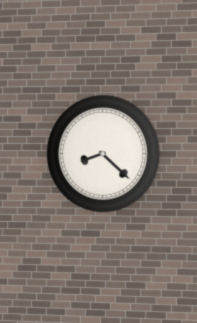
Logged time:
8h22
